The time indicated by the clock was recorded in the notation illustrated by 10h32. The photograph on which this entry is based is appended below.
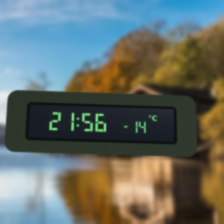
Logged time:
21h56
